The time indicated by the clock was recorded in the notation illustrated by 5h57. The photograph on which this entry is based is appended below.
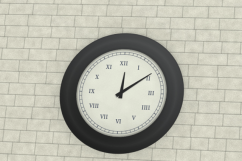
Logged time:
12h09
